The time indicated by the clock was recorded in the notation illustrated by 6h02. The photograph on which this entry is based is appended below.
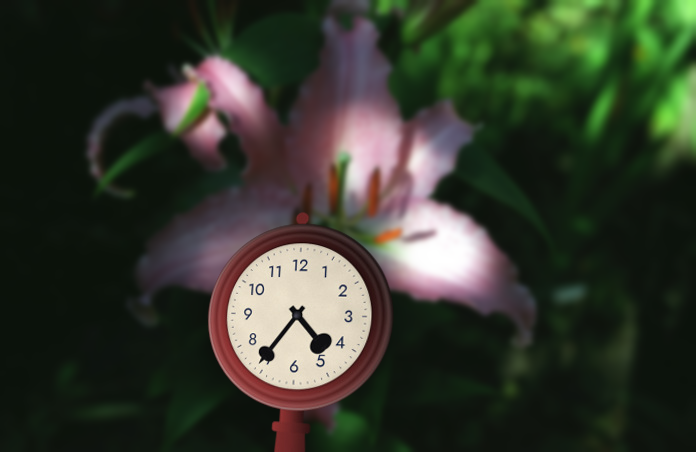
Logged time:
4h36
